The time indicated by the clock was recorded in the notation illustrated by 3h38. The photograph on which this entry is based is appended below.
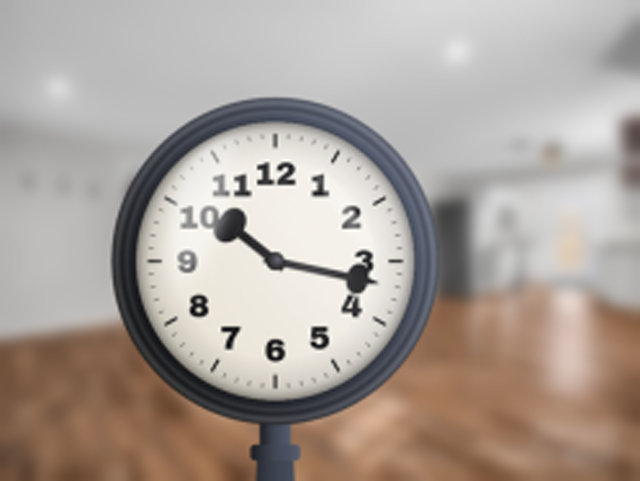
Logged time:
10h17
